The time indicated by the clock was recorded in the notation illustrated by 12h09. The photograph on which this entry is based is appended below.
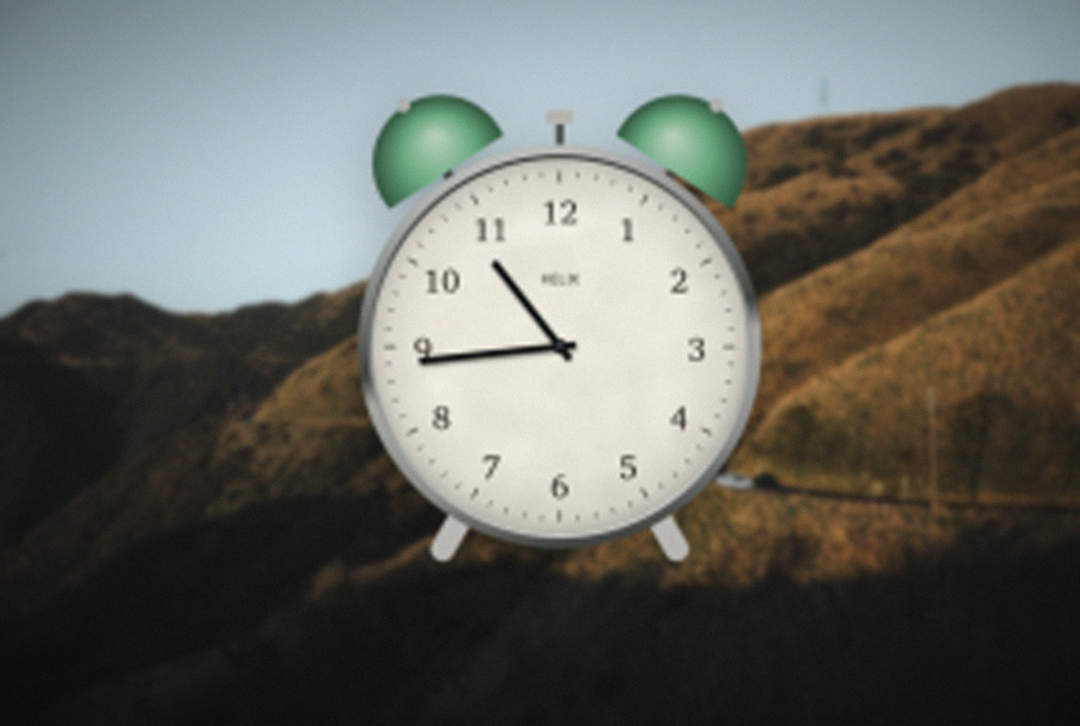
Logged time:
10h44
